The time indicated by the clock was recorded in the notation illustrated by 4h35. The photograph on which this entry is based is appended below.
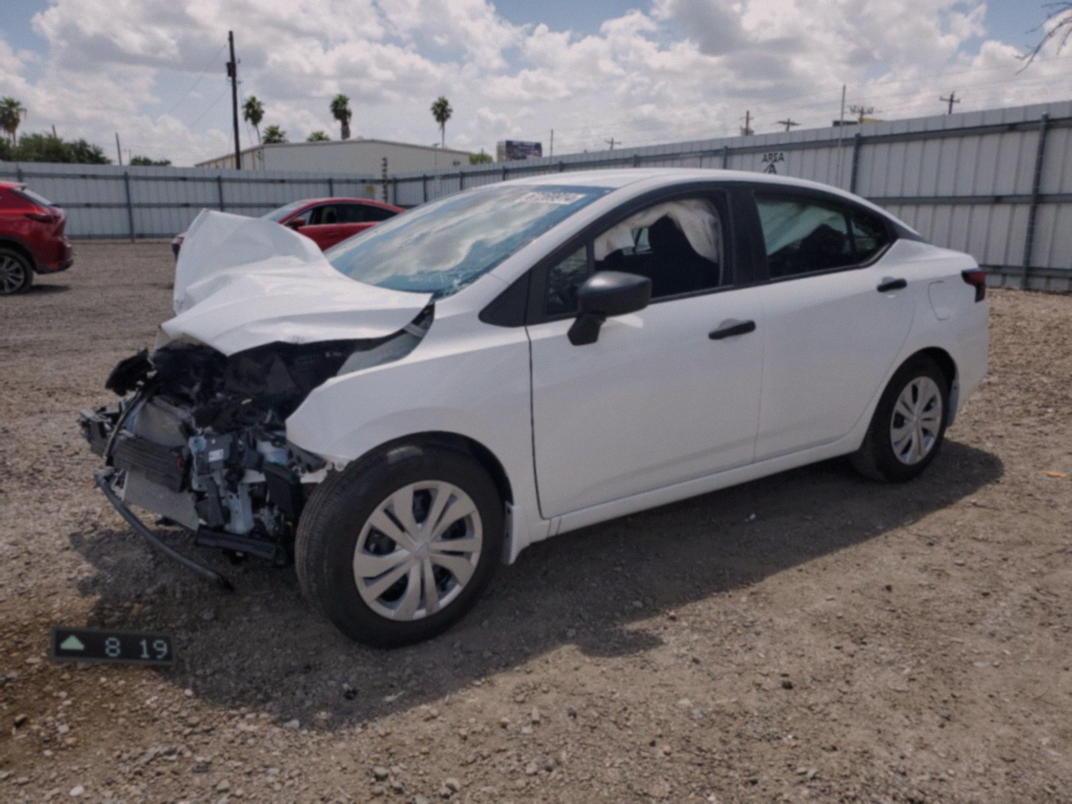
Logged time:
8h19
